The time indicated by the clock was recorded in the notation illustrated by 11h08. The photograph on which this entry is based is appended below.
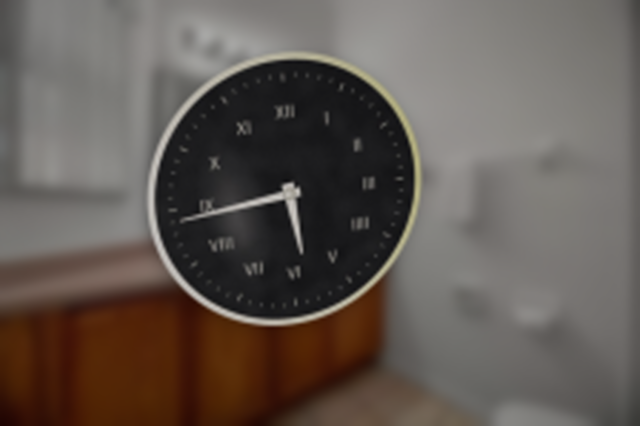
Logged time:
5h44
